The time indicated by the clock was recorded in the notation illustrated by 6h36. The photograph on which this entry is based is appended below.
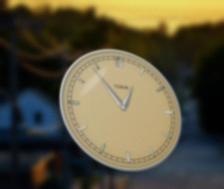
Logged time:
12h54
